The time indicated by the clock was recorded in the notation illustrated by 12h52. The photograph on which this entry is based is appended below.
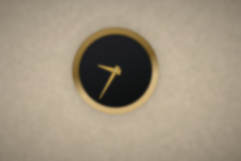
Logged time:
9h35
